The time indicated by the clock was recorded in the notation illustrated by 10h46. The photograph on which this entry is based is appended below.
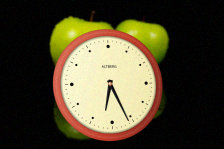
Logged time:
6h26
